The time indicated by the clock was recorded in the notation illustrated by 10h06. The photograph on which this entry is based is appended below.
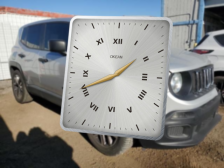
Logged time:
1h41
